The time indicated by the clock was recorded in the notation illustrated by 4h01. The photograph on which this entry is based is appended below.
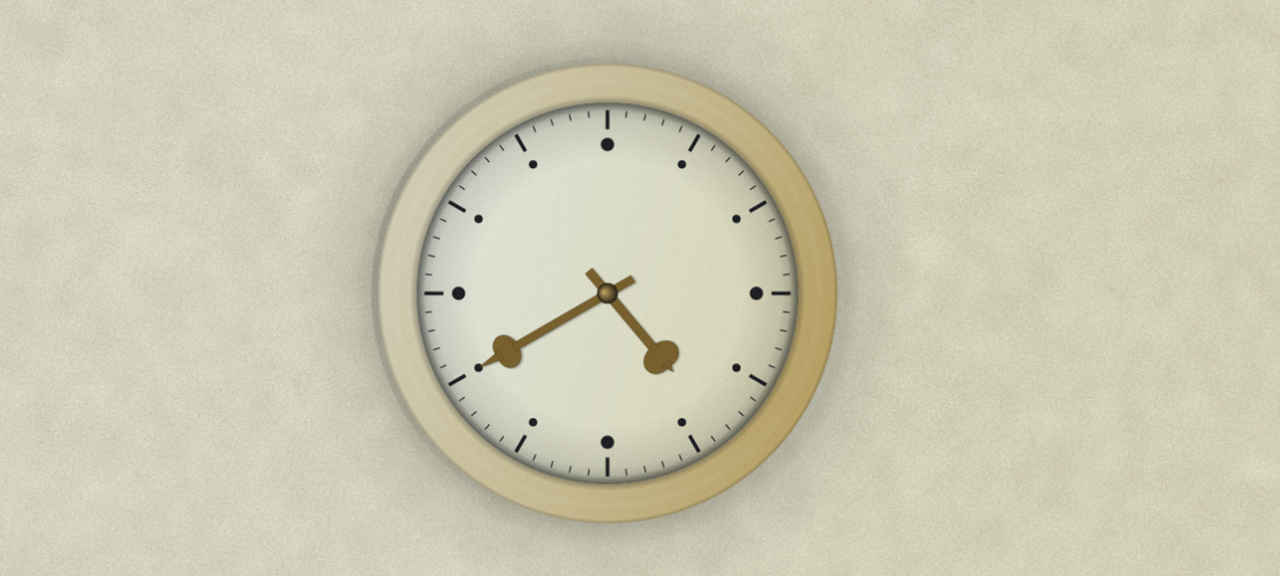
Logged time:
4h40
